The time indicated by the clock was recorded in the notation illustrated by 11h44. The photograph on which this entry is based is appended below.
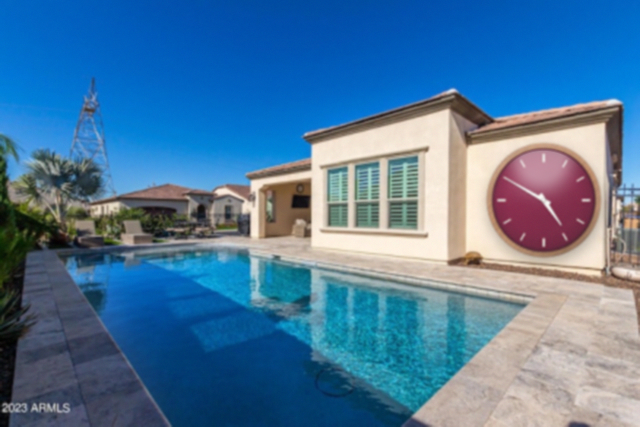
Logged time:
4h50
